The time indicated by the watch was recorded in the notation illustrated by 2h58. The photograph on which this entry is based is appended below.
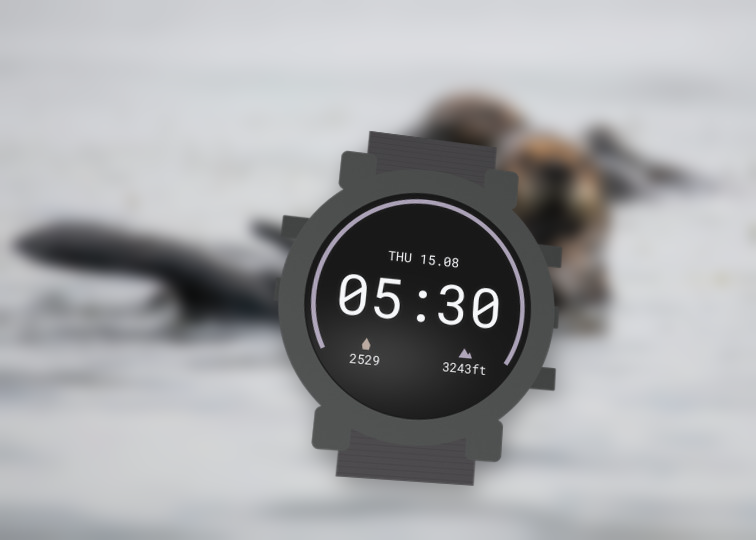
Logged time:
5h30
